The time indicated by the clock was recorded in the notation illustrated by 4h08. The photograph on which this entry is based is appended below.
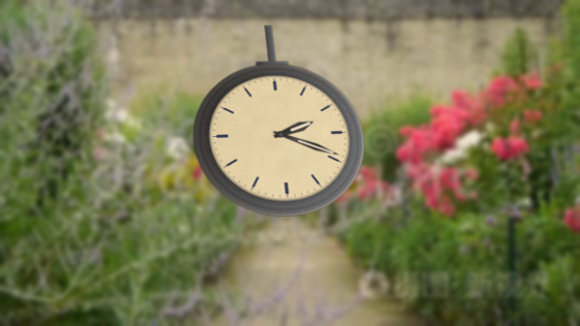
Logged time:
2h19
